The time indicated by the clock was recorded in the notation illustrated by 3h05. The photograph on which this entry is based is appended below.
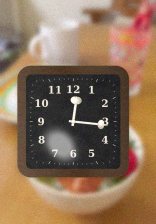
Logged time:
12h16
